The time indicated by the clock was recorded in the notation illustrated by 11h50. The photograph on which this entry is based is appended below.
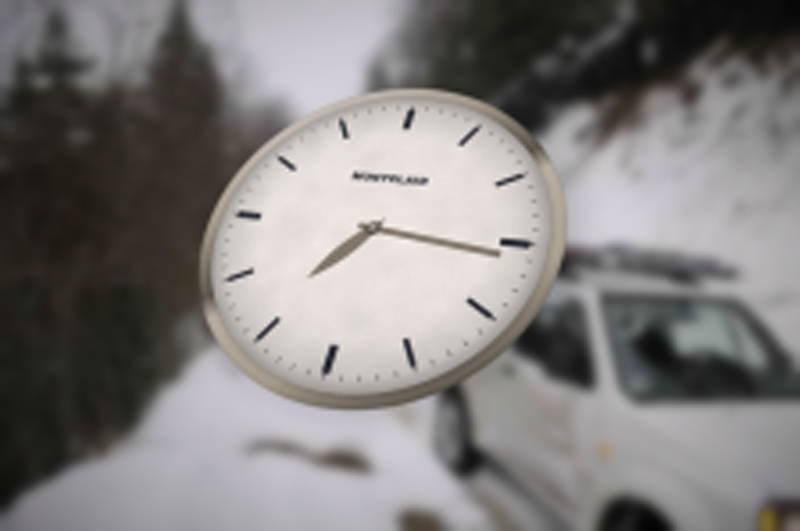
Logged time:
7h16
